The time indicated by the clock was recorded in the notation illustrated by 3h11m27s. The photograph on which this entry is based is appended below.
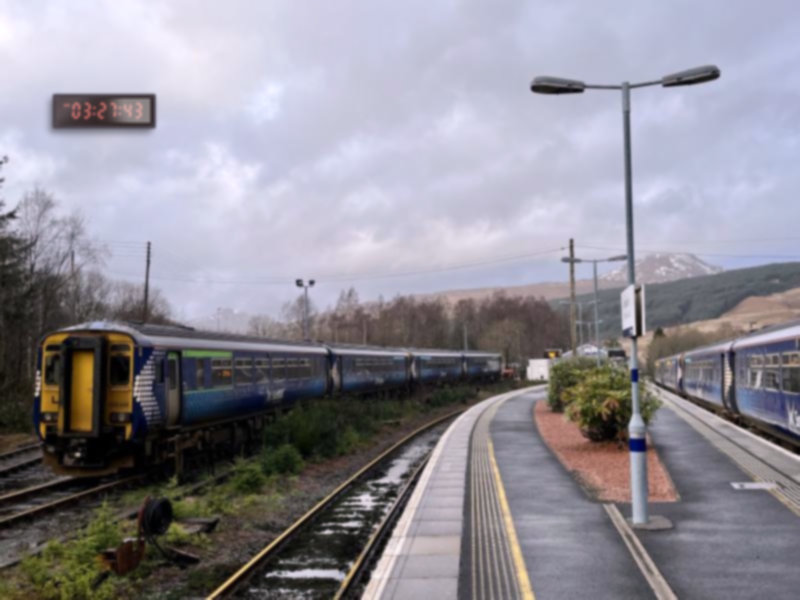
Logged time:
3h27m43s
